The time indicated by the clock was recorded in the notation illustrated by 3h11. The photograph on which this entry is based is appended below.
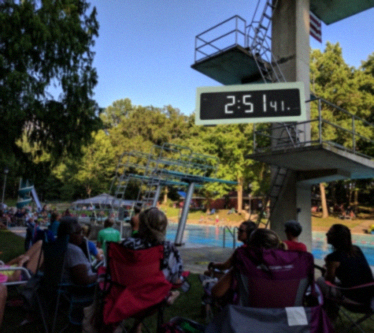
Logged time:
2h51
